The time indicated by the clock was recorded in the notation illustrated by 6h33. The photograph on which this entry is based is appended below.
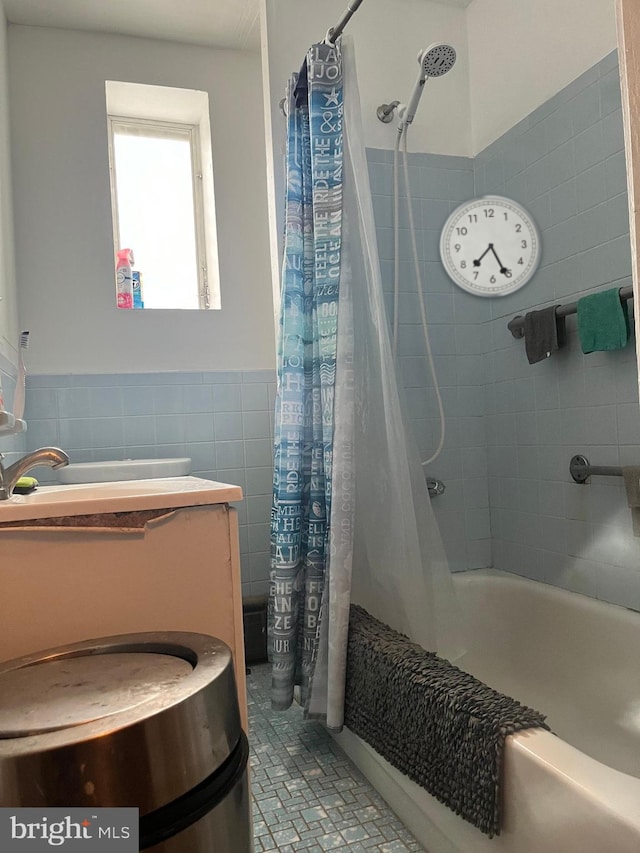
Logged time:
7h26
